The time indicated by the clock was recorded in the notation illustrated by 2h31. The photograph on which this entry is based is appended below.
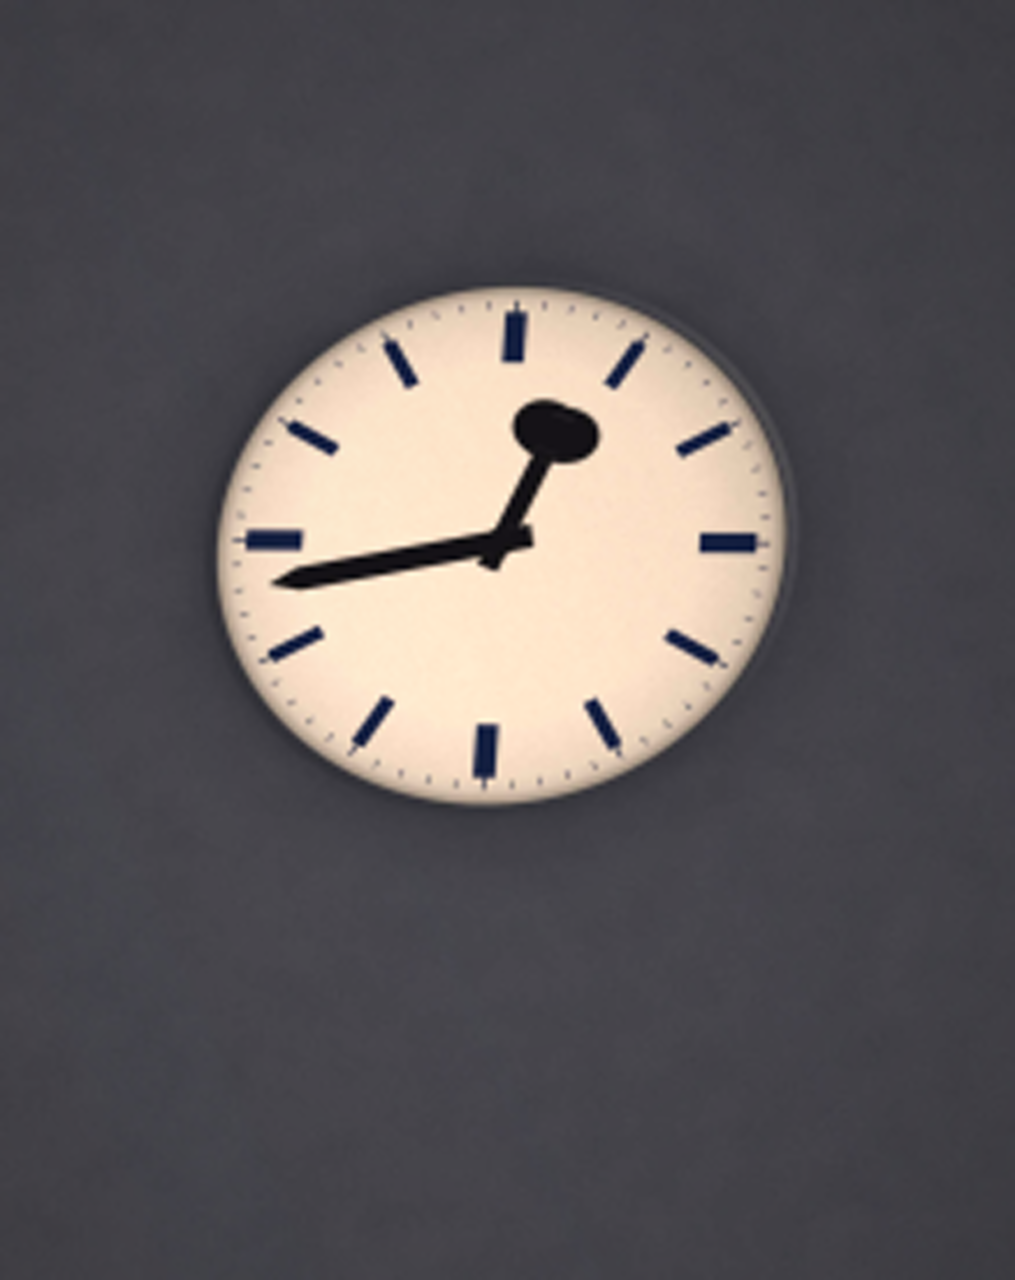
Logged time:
12h43
